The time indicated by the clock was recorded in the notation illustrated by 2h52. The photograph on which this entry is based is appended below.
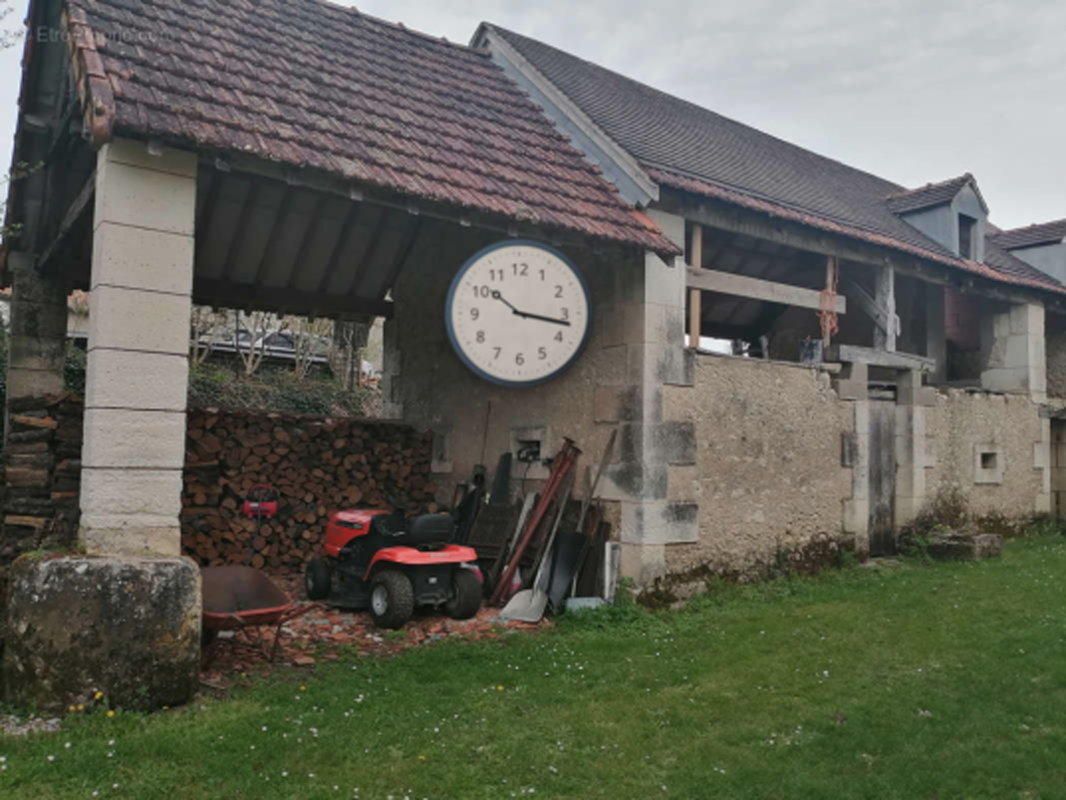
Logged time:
10h17
